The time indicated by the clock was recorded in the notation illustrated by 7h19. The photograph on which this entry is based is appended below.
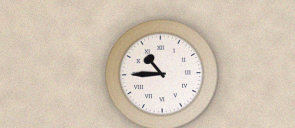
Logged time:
10h45
